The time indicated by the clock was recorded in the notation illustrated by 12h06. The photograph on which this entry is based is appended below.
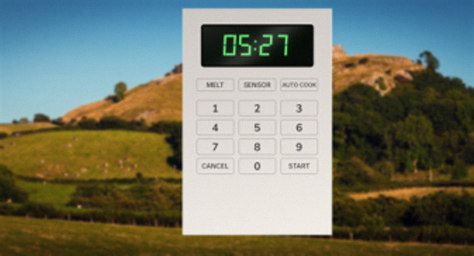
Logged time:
5h27
